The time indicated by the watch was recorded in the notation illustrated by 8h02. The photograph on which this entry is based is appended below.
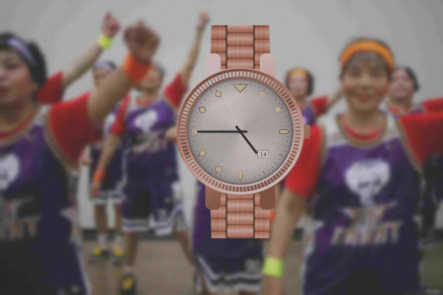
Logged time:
4h45
